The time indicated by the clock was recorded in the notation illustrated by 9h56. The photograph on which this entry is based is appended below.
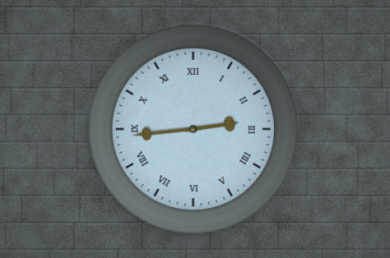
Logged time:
2h44
